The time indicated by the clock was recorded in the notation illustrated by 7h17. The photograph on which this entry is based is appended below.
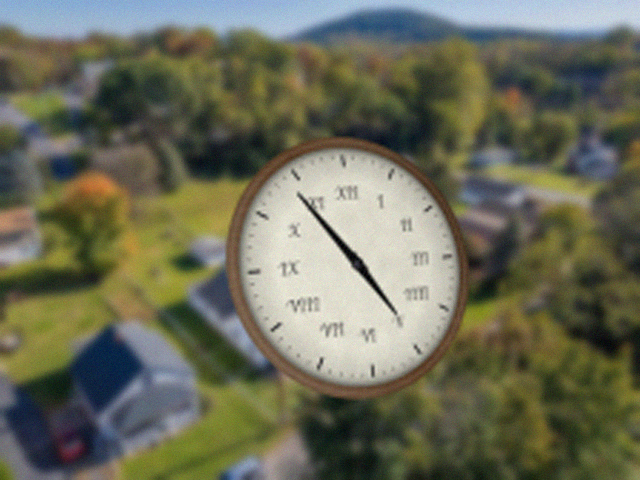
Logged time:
4h54
